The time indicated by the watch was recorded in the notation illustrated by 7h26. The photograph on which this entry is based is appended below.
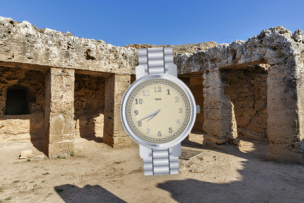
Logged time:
7h41
